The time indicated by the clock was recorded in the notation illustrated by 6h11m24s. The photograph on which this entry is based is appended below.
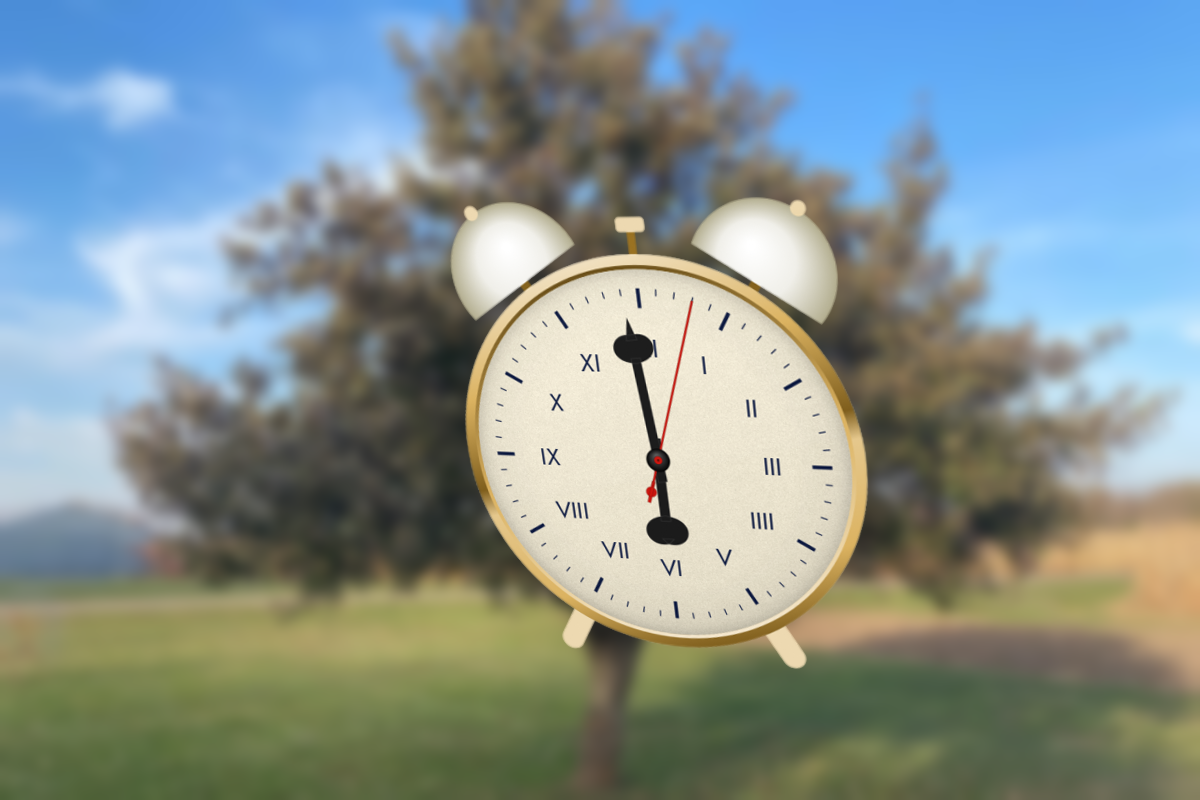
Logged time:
5h59m03s
